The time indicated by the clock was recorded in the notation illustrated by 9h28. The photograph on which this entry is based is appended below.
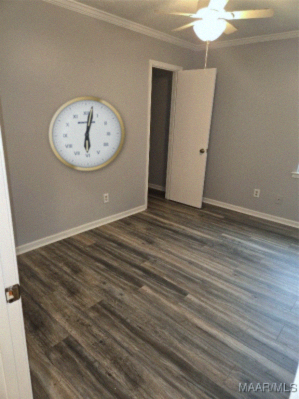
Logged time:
6h02
